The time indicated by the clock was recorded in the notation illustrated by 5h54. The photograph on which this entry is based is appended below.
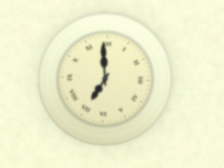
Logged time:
6h59
